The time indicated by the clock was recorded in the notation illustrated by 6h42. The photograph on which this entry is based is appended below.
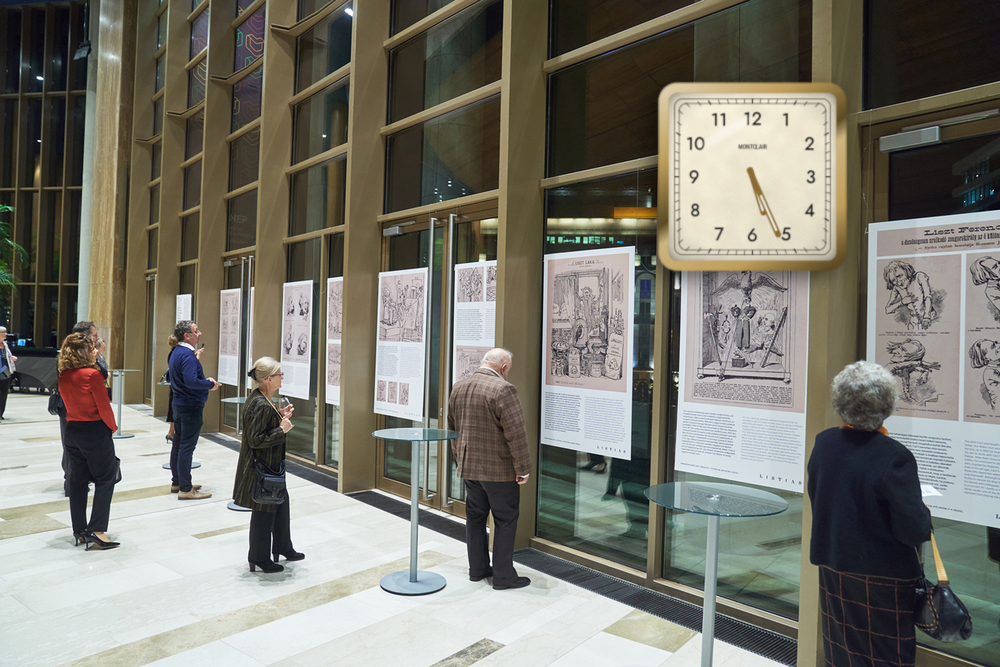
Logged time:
5h26
